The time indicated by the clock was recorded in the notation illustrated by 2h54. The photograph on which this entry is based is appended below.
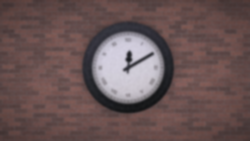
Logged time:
12h10
